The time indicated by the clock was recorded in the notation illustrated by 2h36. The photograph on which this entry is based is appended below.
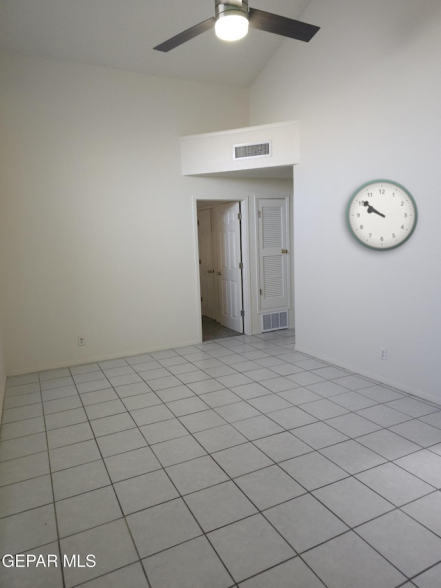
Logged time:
9h51
